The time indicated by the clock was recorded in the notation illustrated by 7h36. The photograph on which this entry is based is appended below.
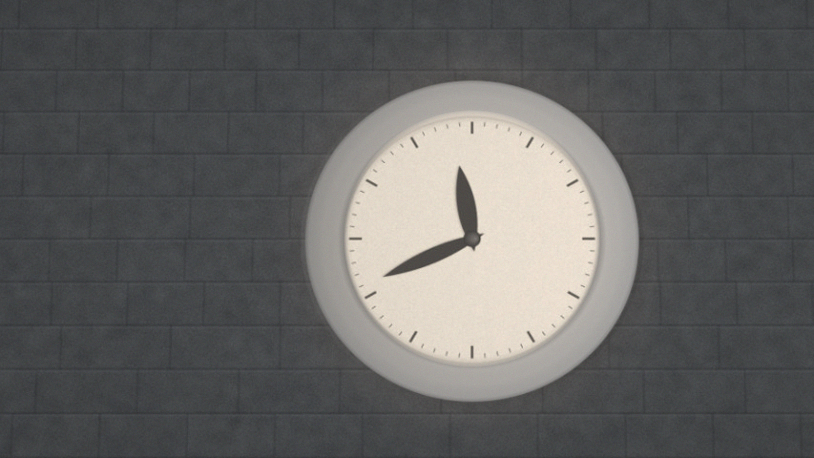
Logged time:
11h41
